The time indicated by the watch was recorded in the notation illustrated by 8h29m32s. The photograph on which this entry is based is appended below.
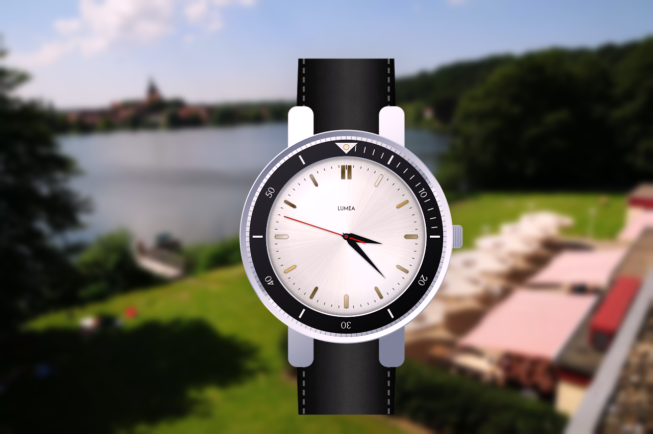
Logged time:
3h22m48s
